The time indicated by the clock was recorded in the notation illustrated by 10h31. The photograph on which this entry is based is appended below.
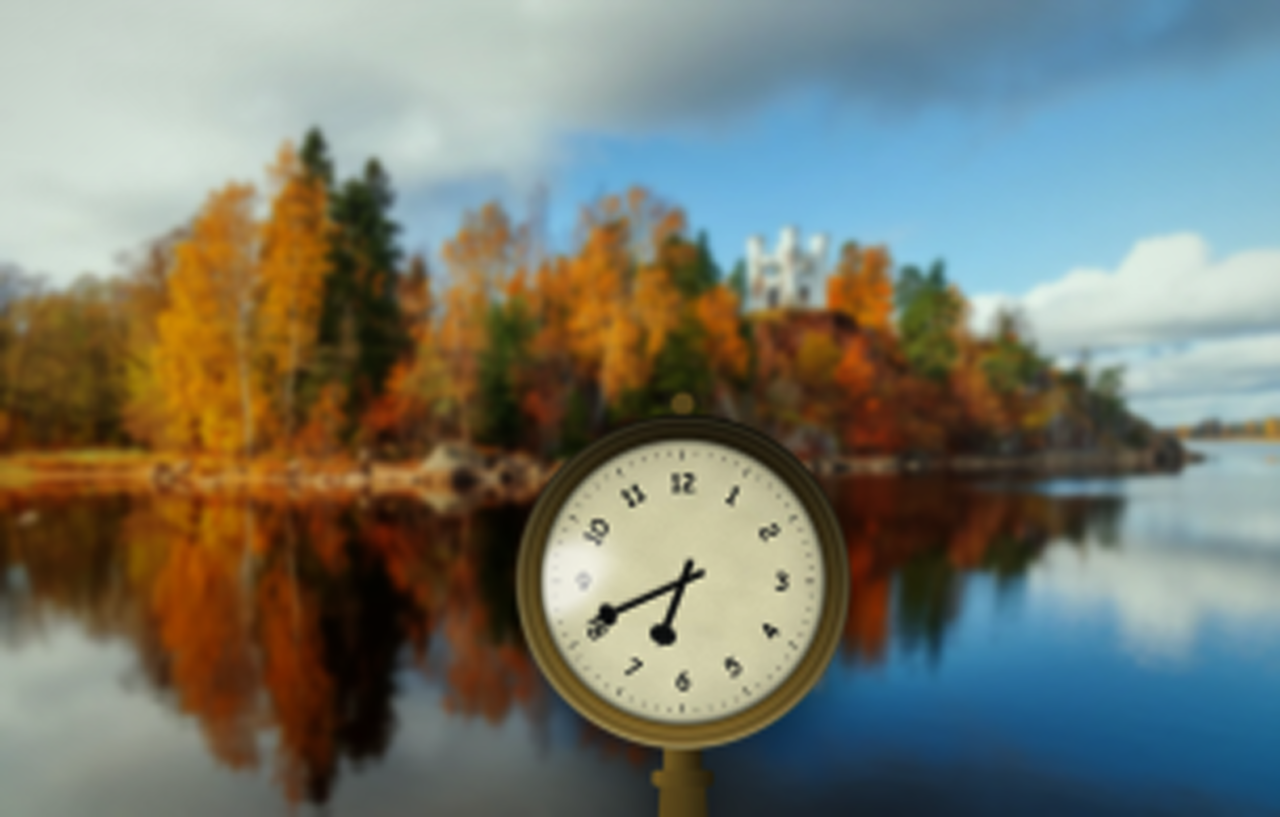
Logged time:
6h41
